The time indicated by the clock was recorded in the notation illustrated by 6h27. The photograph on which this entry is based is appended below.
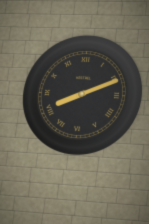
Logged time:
8h11
